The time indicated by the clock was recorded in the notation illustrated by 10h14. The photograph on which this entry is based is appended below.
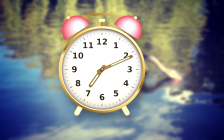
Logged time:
7h11
